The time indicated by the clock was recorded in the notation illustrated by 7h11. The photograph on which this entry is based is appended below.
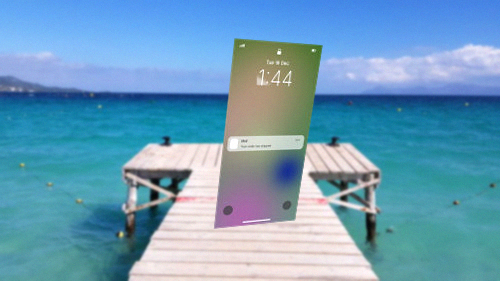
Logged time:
1h44
